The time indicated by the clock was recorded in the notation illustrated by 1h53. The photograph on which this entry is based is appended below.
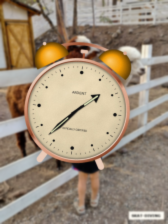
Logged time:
1h37
